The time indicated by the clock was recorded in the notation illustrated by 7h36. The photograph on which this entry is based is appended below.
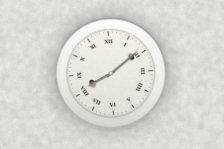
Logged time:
8h09
